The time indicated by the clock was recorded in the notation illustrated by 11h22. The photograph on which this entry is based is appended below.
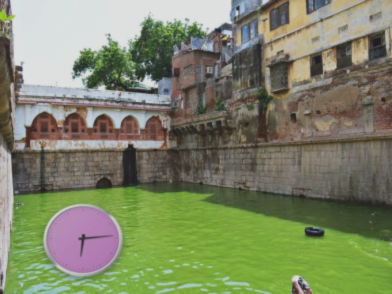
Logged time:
6h14
